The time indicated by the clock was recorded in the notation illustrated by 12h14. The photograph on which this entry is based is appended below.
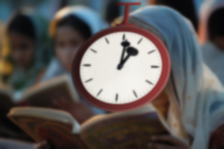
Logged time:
1h01
